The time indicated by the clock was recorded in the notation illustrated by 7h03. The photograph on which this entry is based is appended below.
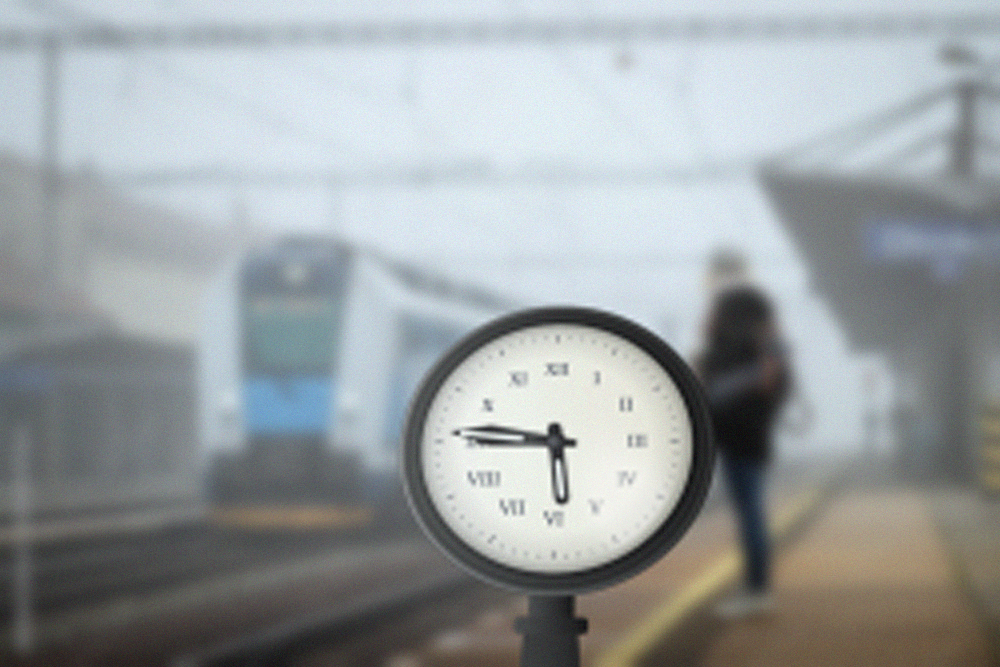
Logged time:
5h46
